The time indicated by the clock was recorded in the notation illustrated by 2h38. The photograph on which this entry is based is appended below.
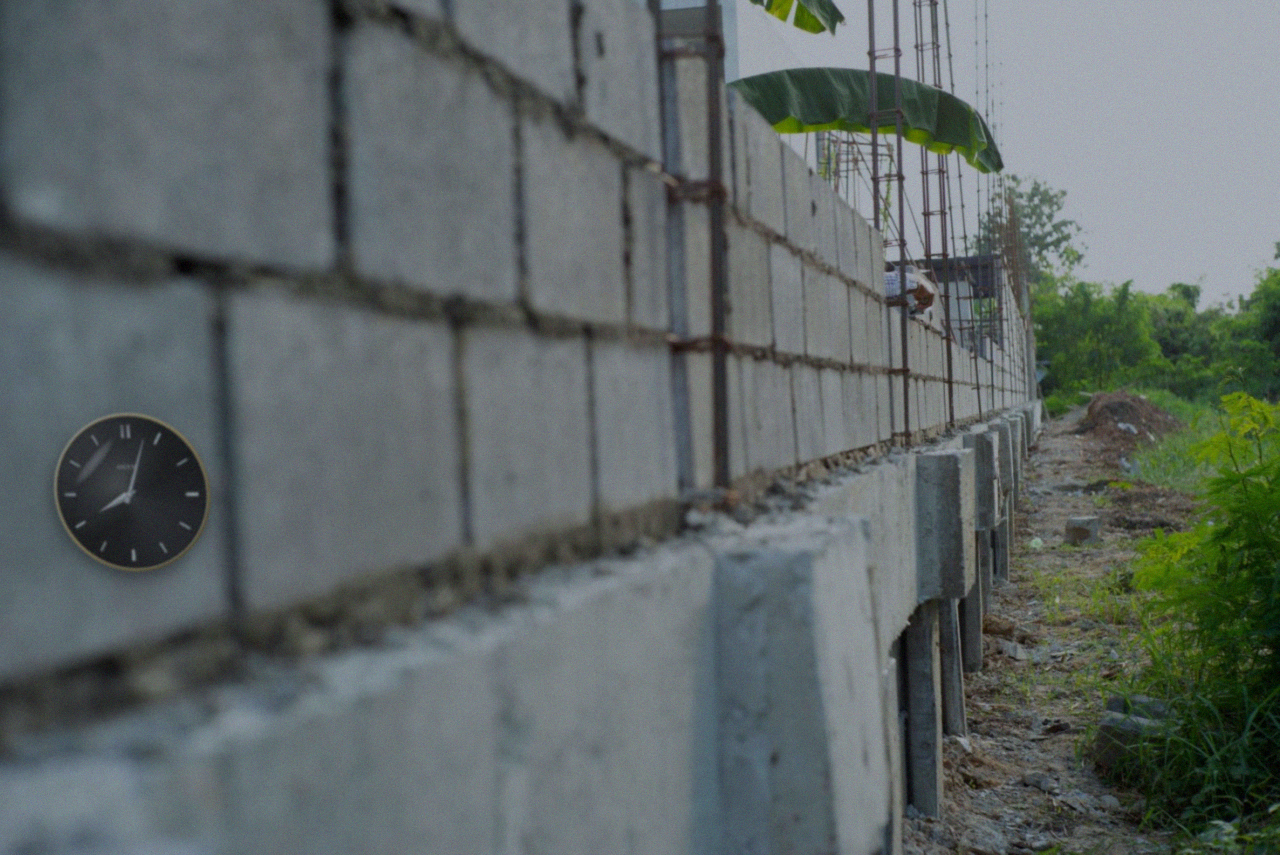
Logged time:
8h03
